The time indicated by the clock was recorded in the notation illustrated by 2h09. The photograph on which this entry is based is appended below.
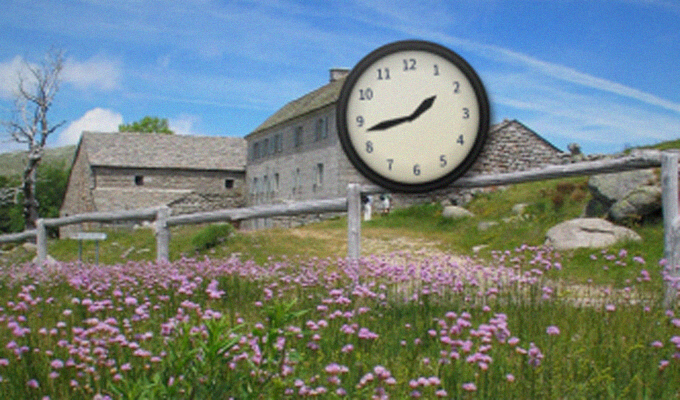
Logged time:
1h43
